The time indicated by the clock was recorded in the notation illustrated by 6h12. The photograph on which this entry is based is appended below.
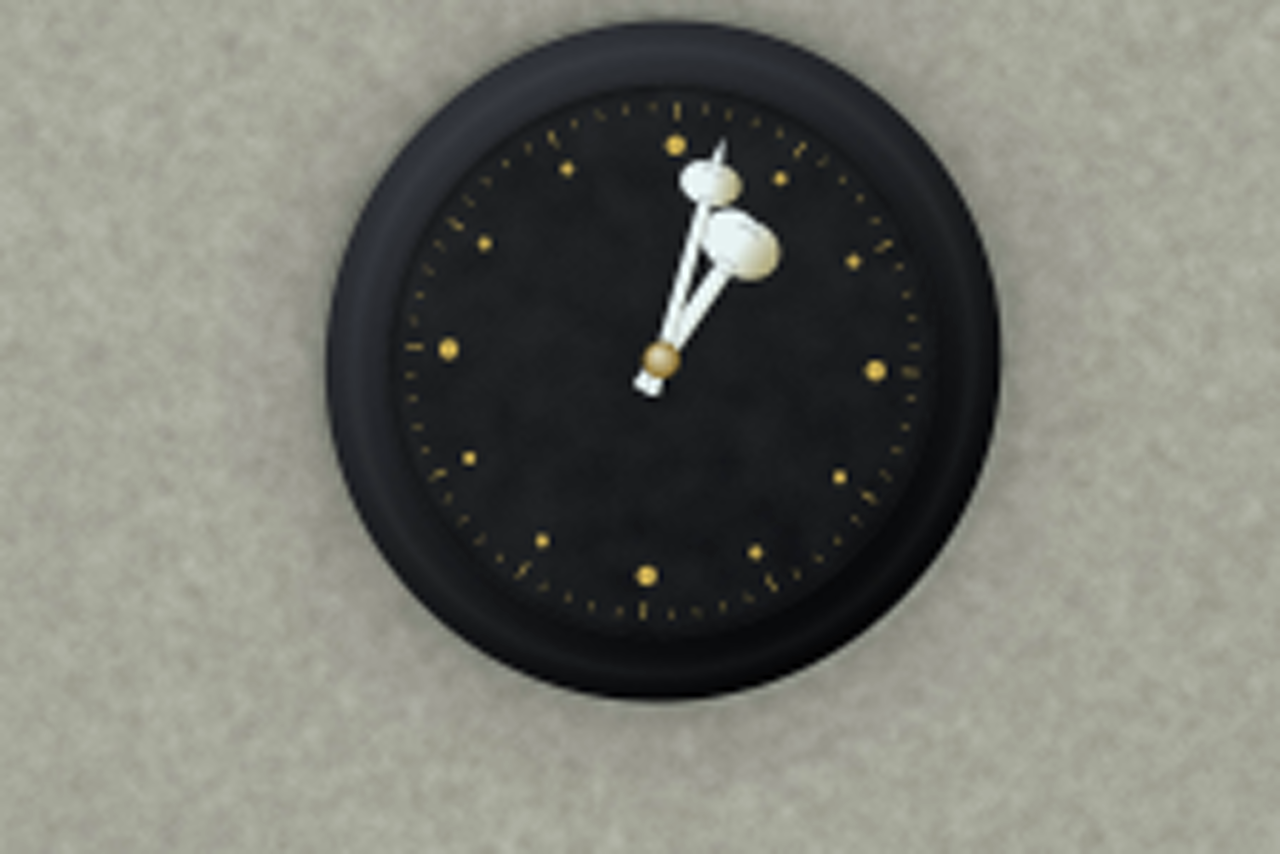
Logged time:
1h02
